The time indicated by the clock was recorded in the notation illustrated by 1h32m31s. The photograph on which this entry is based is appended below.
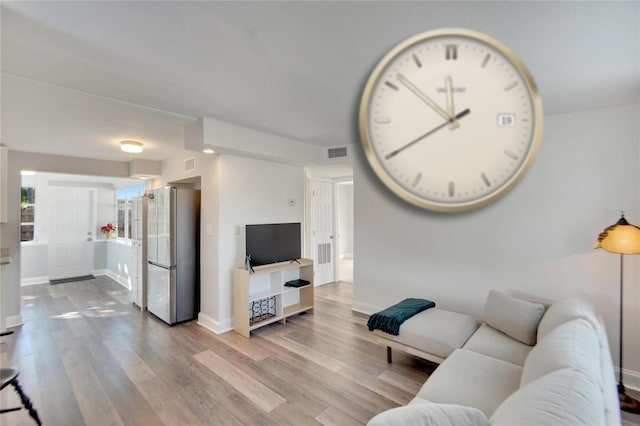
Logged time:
11h51m40s
